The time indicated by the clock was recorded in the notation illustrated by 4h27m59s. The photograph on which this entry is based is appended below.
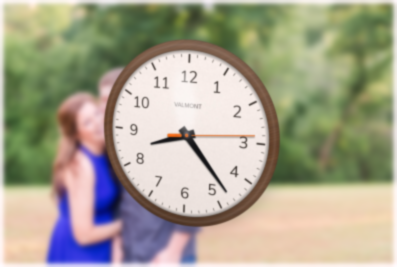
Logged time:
8h23m14s
